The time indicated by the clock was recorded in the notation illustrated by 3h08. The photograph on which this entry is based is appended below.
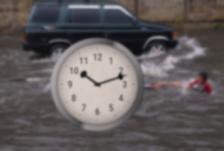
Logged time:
10h12
